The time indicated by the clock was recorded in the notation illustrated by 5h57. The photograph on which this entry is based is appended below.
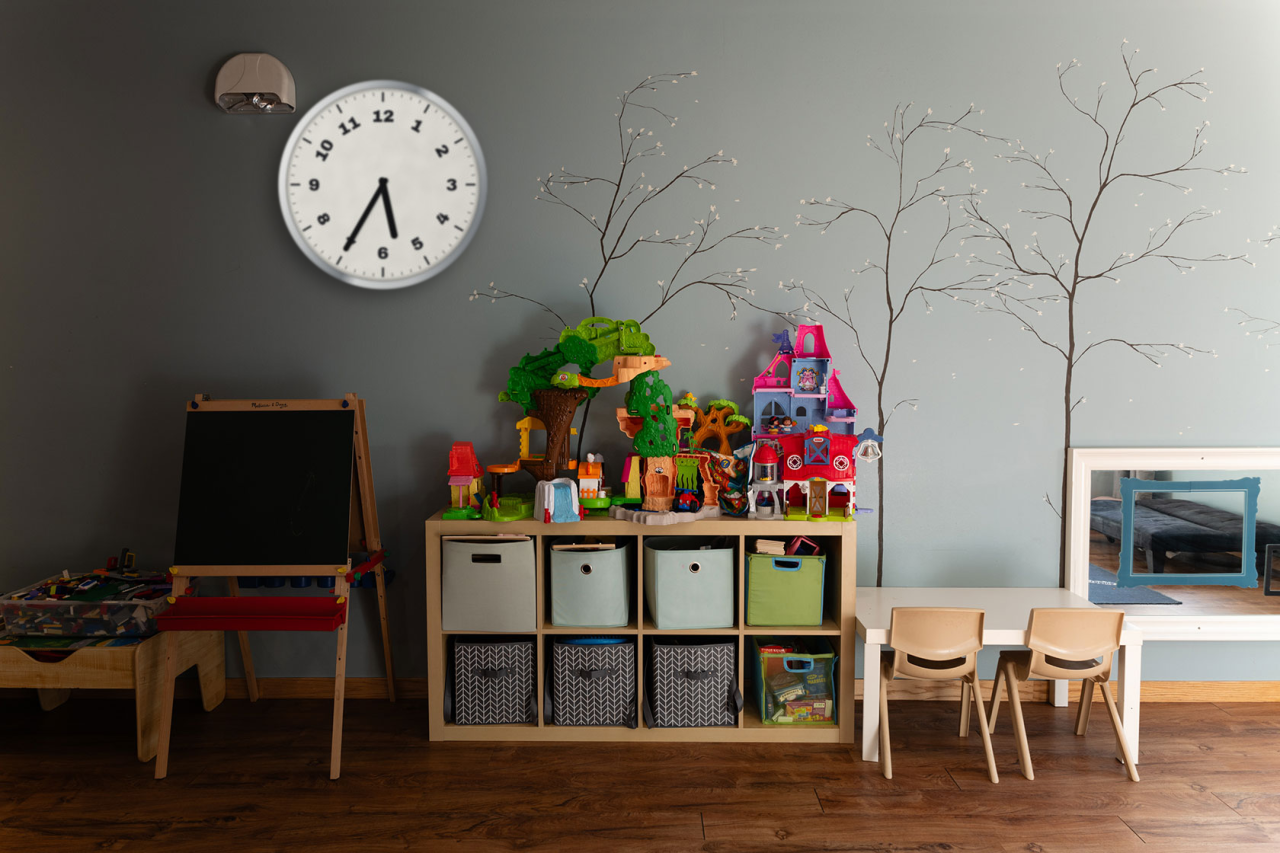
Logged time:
5h35
